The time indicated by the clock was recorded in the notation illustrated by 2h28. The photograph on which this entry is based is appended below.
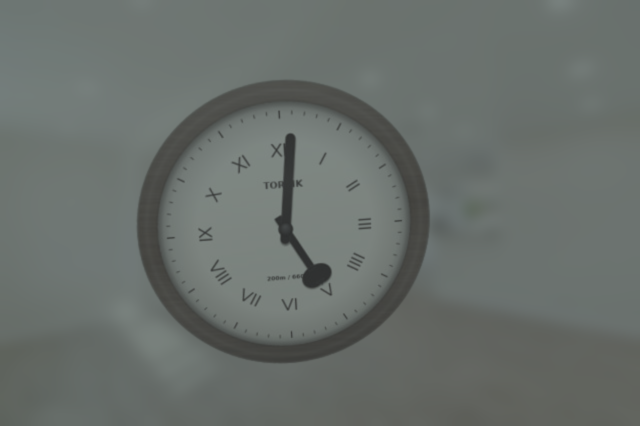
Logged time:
5h01
